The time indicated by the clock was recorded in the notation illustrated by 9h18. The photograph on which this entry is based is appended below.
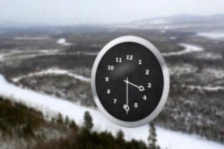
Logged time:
3h29
